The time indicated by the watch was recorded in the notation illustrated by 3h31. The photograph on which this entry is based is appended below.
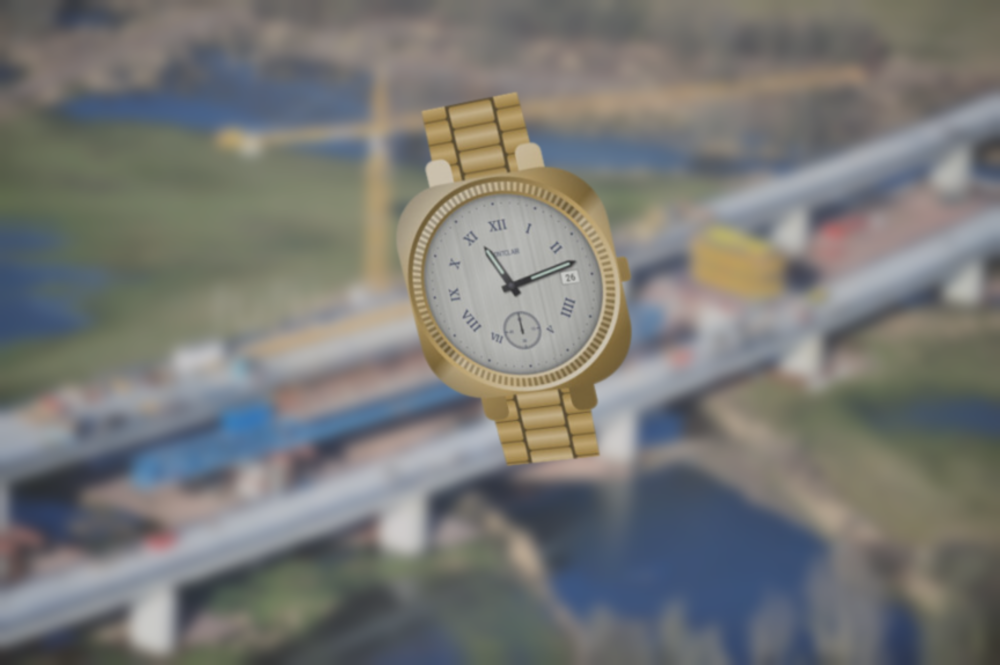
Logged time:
11h13
